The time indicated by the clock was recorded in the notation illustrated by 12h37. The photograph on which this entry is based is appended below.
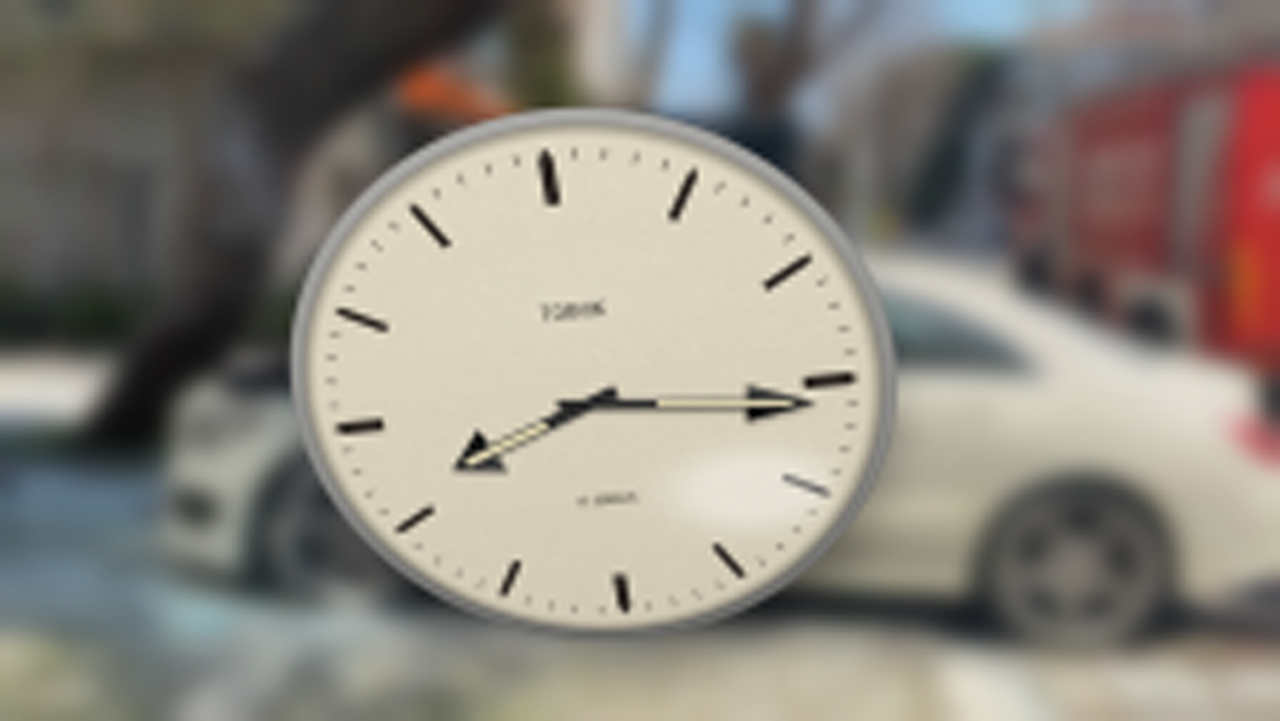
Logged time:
8h16
